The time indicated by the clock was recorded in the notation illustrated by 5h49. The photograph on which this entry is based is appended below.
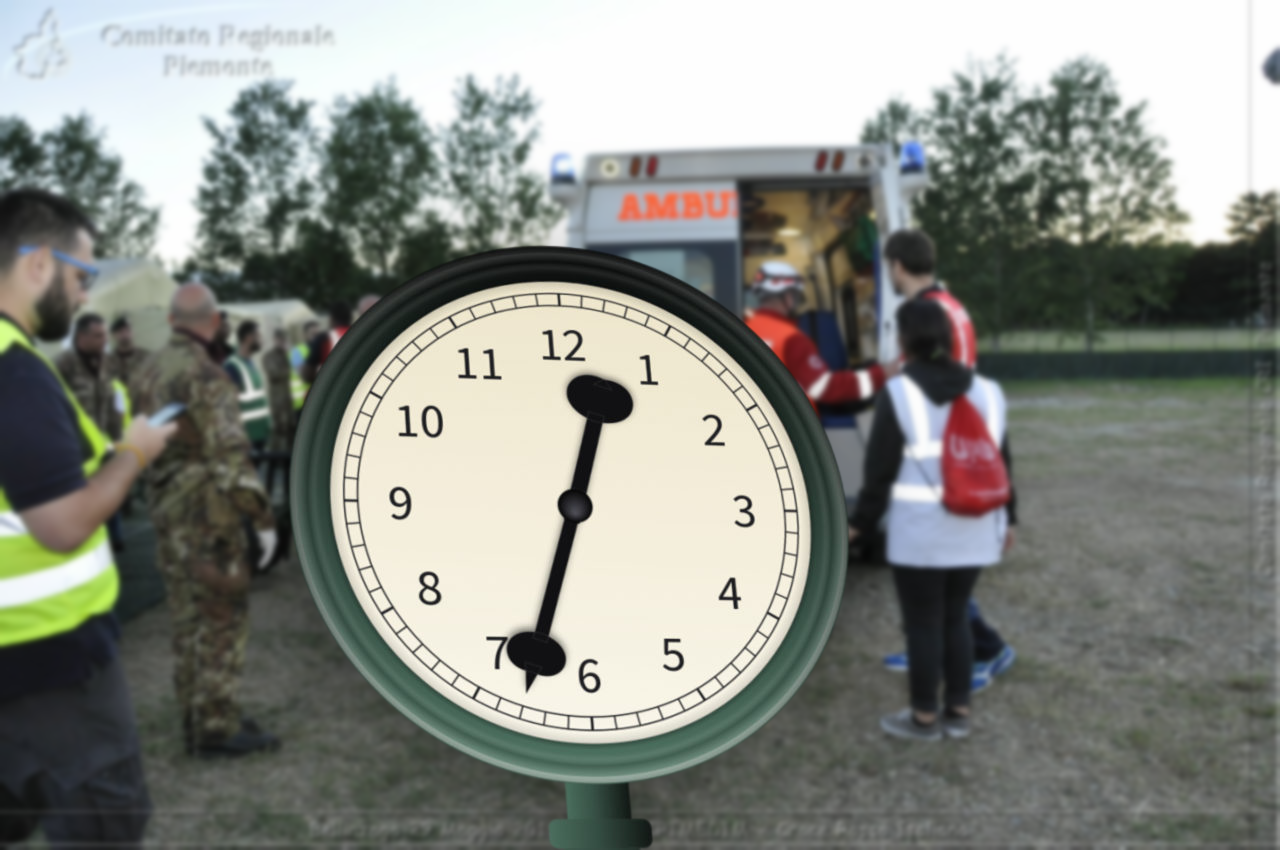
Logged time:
12h33
